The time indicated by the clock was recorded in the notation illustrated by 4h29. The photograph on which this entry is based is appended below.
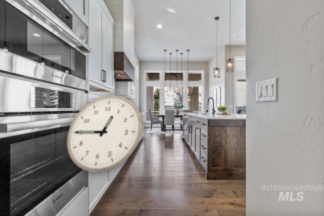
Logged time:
12h45
